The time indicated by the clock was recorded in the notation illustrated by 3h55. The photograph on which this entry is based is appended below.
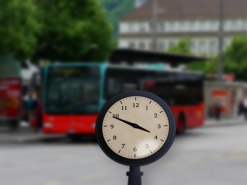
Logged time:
3h49
